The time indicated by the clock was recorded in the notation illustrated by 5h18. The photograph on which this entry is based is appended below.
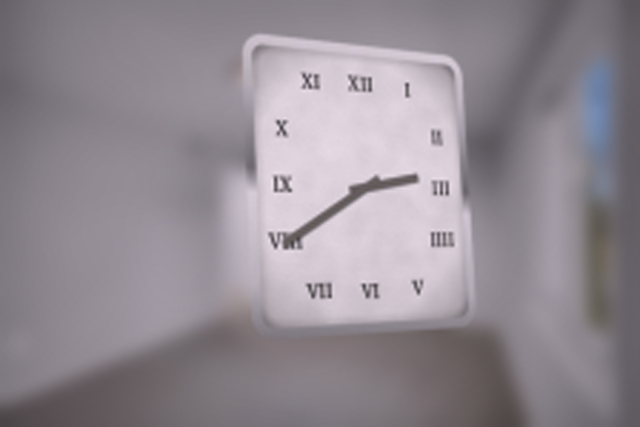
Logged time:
2h40
